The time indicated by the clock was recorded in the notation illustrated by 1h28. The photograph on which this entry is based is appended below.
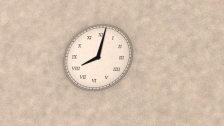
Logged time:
8h01
